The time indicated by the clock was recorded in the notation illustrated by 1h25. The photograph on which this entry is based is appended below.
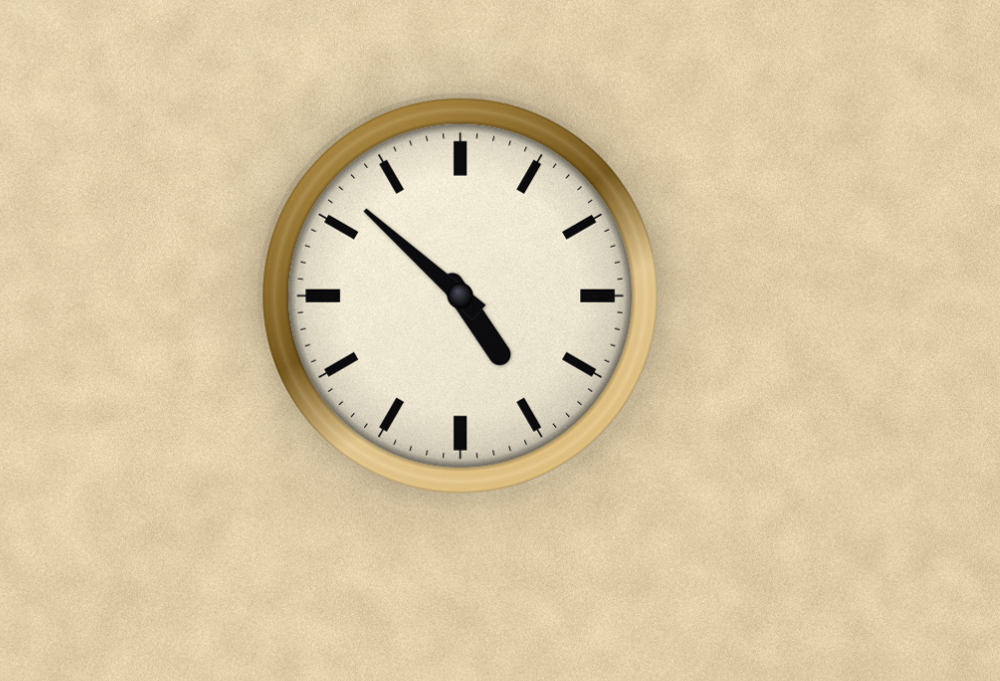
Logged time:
4h52
